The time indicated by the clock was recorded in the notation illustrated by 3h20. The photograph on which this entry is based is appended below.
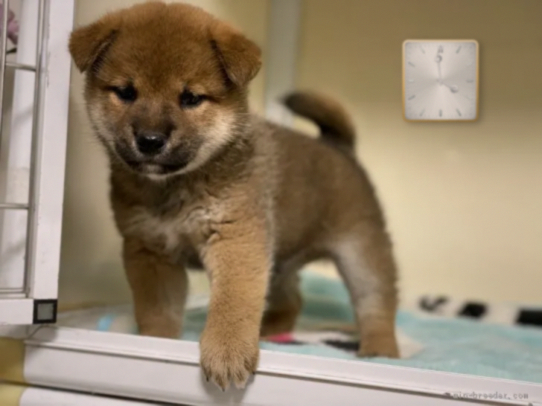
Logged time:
3h59
